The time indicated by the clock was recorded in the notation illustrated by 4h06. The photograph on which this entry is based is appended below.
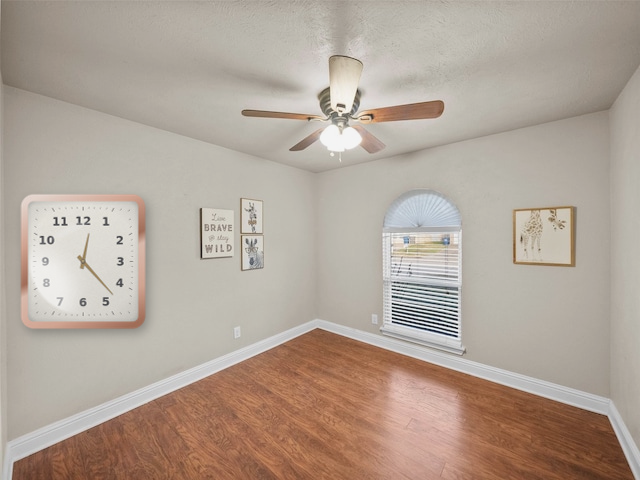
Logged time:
12h23
